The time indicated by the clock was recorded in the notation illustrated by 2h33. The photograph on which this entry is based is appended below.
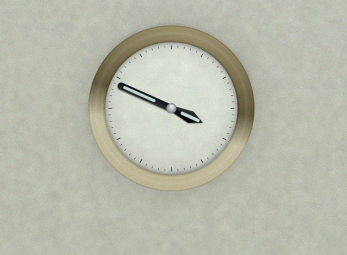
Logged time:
3h49
